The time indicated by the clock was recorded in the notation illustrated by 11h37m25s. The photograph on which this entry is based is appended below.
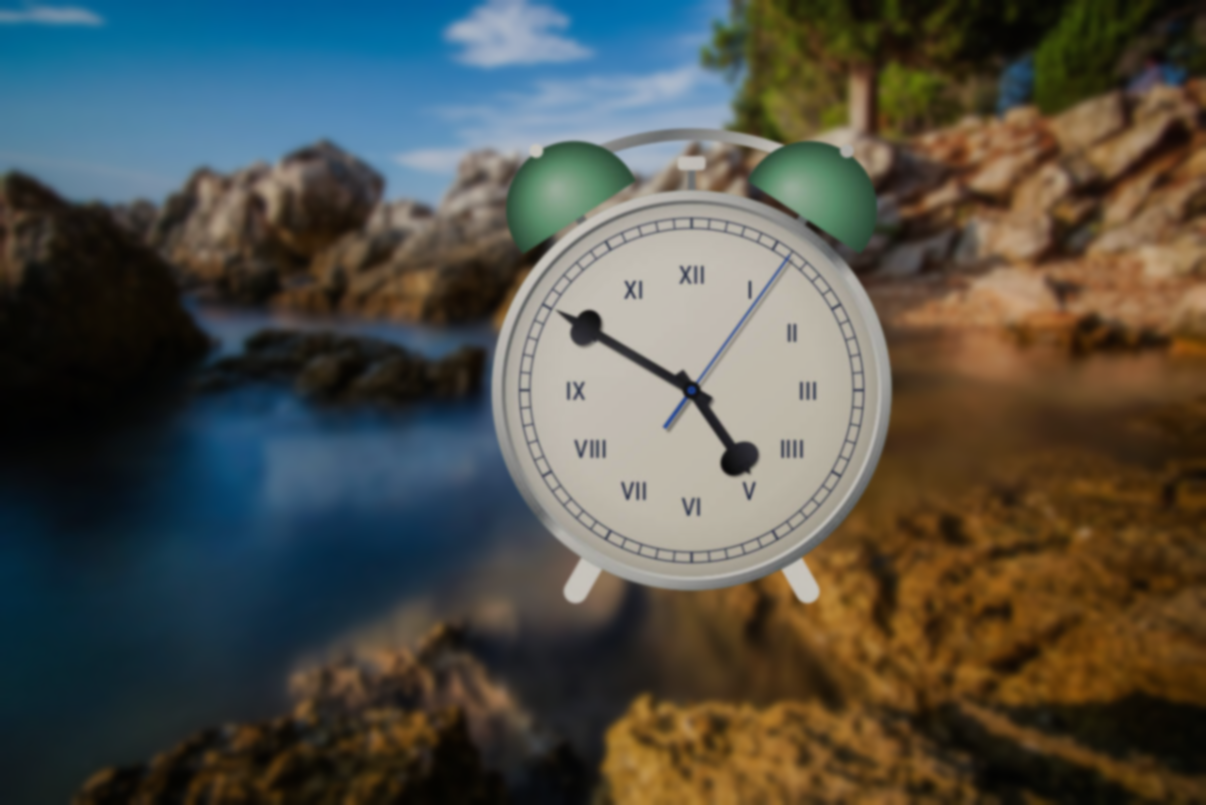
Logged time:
4h50m06s
